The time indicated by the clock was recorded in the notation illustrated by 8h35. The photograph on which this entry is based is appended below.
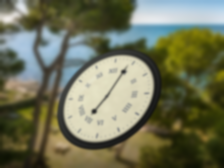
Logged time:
7h04
